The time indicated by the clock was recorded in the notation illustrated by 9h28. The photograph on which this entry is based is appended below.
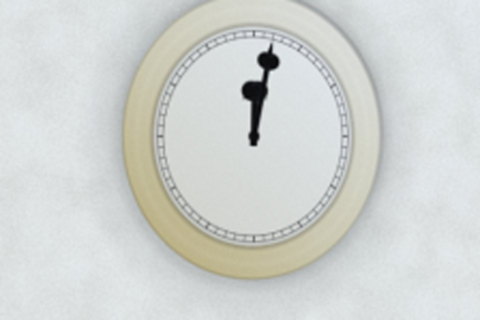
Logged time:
12h02
